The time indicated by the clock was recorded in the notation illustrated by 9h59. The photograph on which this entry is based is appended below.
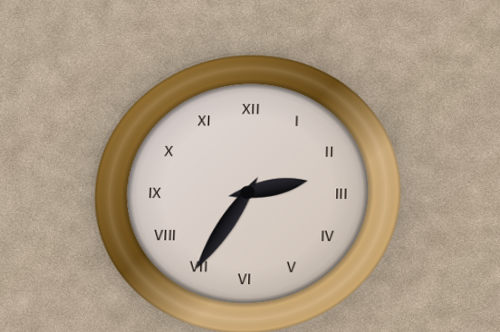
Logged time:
2h35
